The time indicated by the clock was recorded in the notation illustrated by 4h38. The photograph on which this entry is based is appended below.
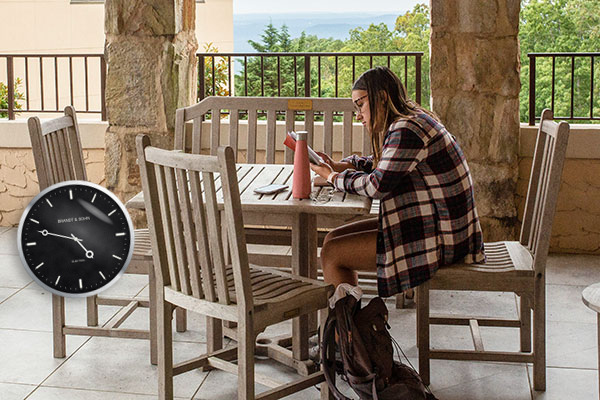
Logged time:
4h48
